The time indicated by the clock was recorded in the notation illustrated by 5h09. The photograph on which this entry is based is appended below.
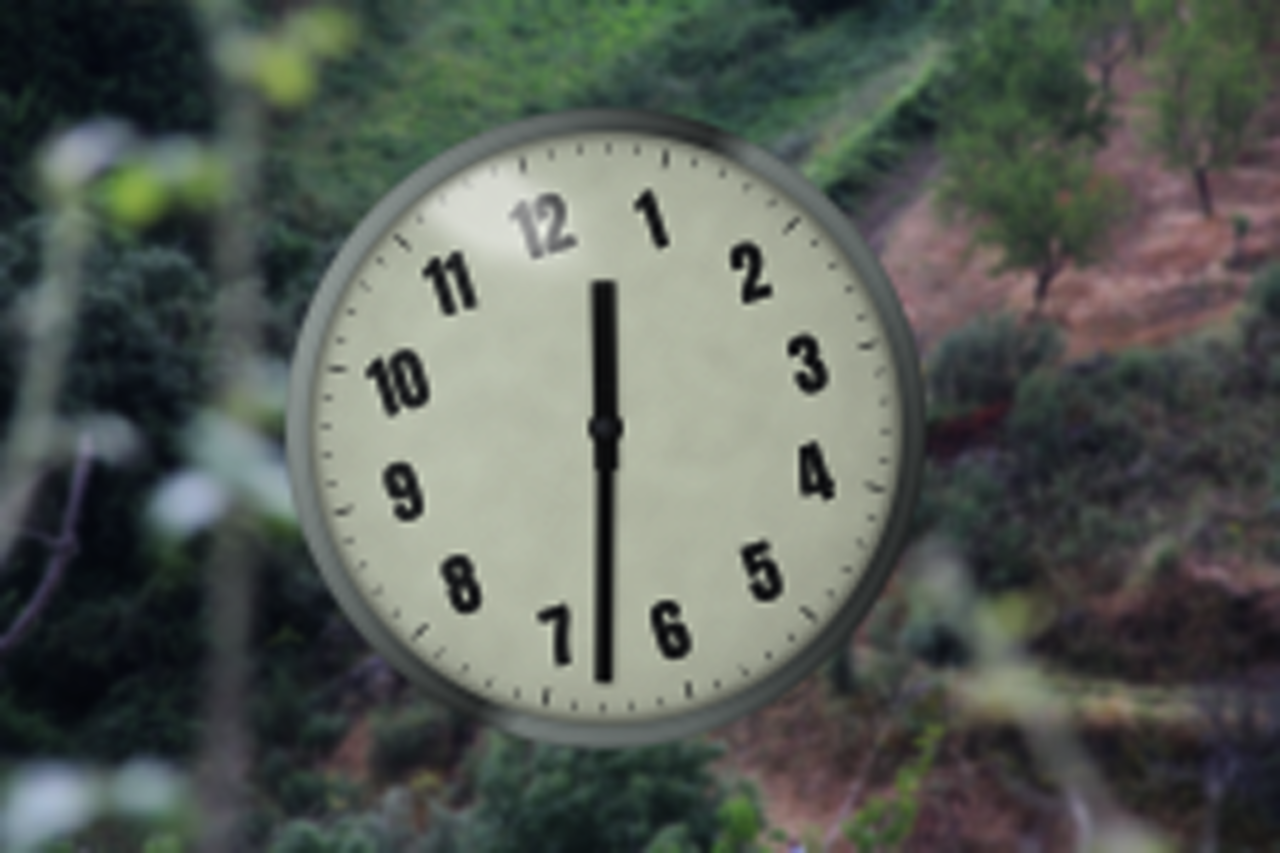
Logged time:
12h33
